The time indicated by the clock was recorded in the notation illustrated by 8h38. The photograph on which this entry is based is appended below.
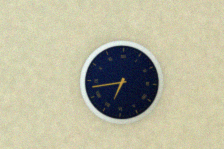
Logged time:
6h43
